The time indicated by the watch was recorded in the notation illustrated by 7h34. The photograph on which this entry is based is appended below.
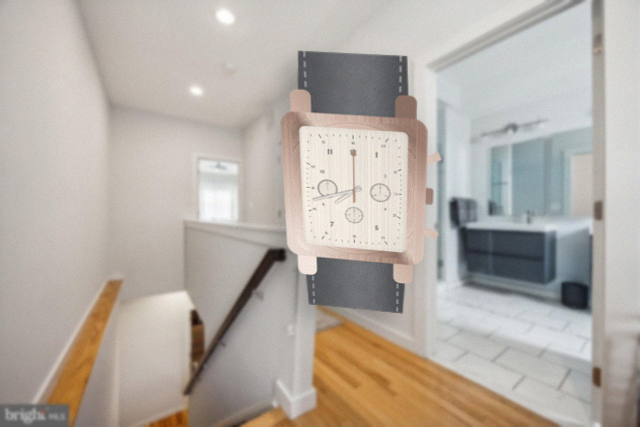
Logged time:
7h42
